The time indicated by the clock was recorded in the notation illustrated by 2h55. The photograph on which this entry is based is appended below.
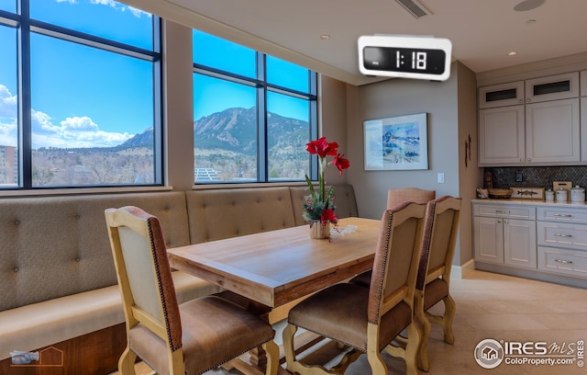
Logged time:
1h18
